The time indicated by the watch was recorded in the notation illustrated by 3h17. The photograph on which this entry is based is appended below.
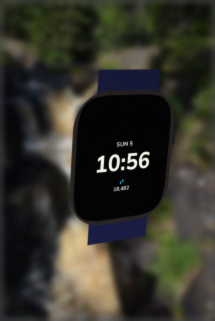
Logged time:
10h56
